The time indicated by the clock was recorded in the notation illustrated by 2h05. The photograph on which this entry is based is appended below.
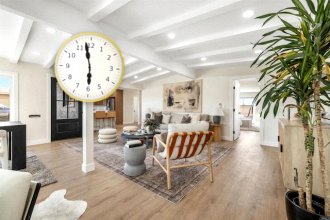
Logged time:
5h58
